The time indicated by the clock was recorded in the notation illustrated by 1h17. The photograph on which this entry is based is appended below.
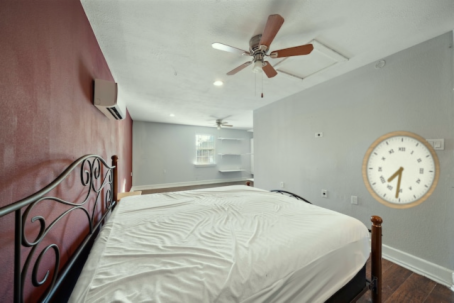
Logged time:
7h31
